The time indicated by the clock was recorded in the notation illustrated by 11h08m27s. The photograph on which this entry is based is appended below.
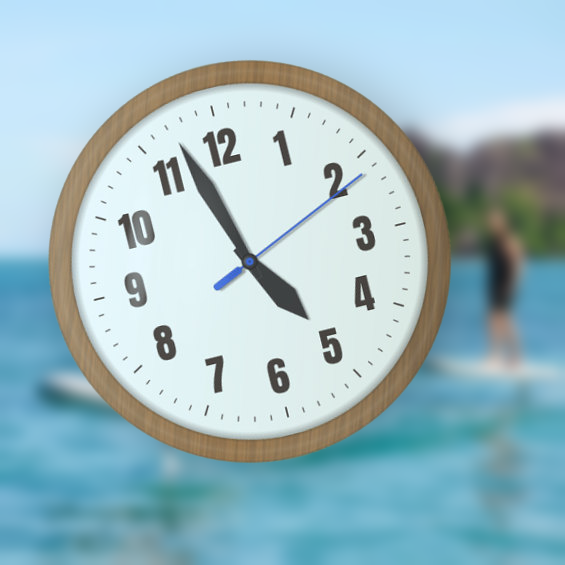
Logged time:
4h57m11s
